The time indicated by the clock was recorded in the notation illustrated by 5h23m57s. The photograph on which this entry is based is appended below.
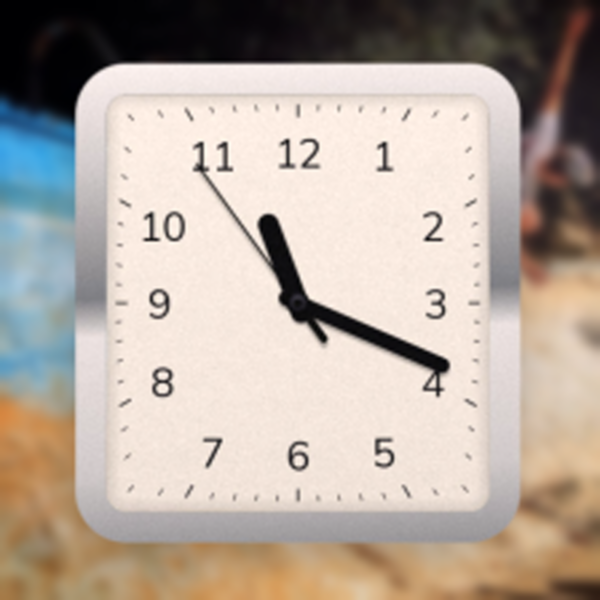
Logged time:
11h18m54s
